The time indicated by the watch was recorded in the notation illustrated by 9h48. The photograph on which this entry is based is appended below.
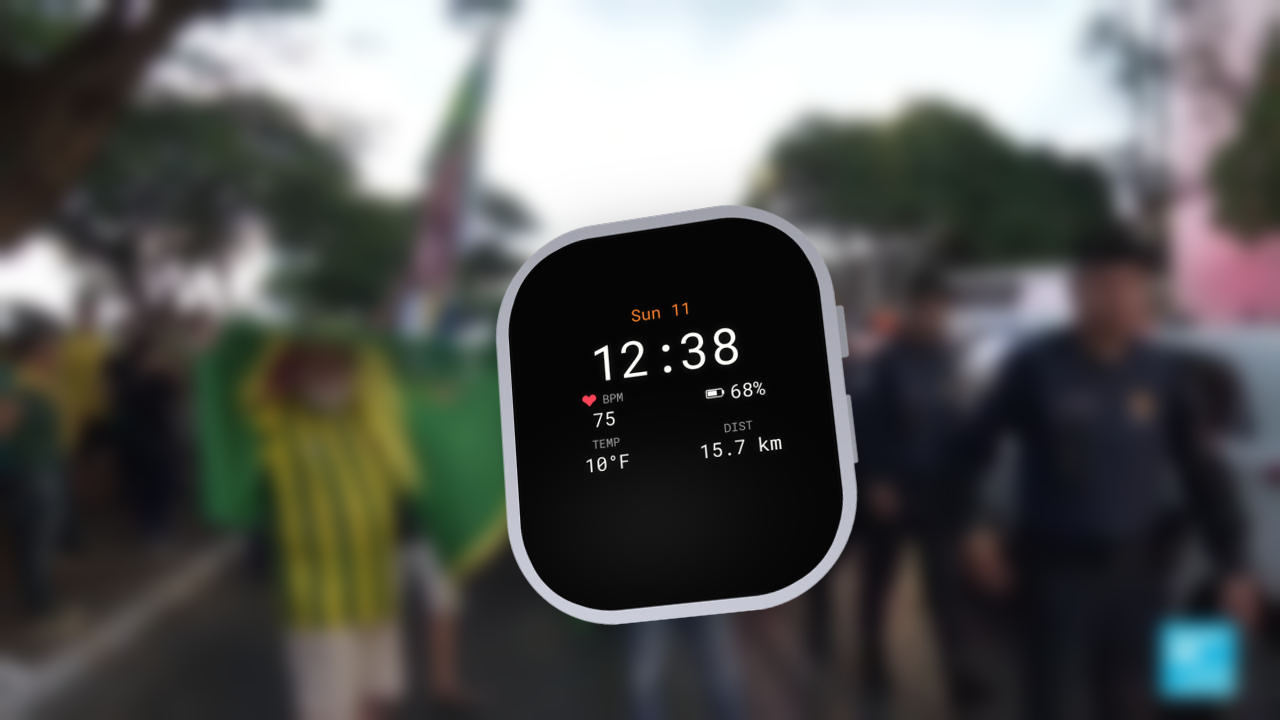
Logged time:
12h38
